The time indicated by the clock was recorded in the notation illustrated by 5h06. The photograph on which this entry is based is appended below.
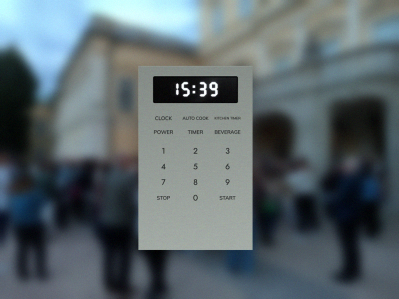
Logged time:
15h39
